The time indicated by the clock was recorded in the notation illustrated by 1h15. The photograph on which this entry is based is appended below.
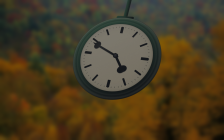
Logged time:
4h49
